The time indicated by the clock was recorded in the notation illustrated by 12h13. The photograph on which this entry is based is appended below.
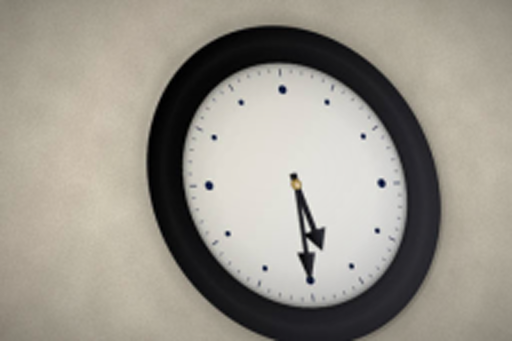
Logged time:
5h30
